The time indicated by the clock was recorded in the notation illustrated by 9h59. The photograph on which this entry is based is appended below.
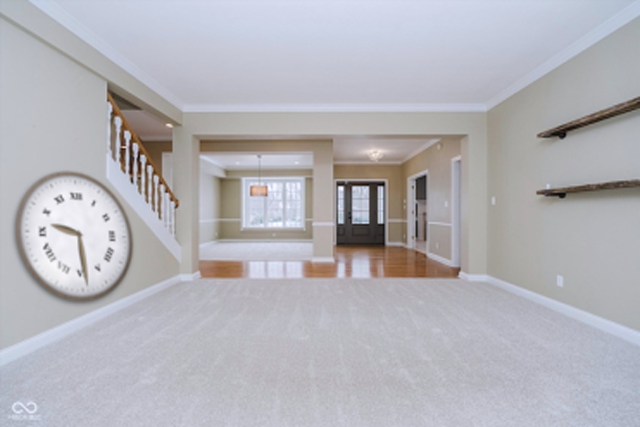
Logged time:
9h29
